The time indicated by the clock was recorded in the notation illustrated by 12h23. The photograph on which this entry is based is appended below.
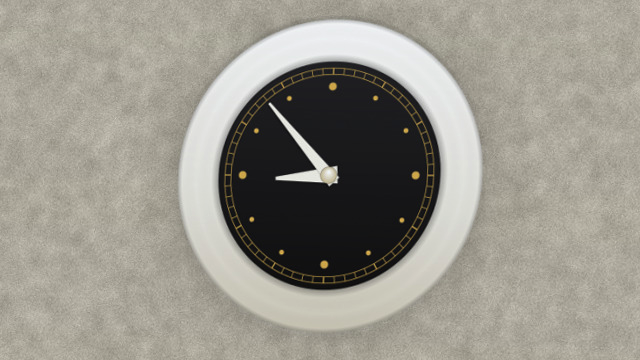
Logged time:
8h53
